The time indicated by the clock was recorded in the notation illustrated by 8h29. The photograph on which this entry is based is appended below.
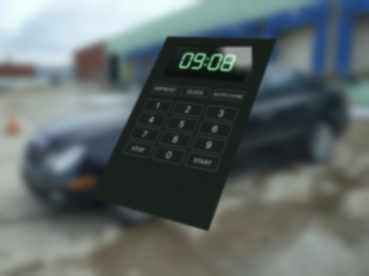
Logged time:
9h08
